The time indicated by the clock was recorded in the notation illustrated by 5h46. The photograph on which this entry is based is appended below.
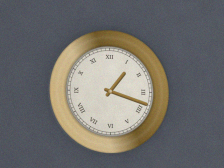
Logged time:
1h18
